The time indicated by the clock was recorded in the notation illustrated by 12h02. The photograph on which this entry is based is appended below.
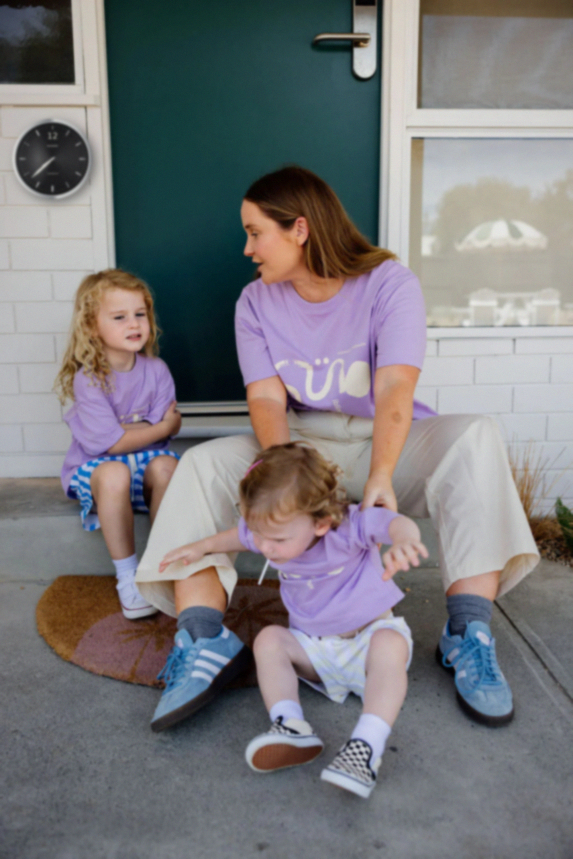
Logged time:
7h38
